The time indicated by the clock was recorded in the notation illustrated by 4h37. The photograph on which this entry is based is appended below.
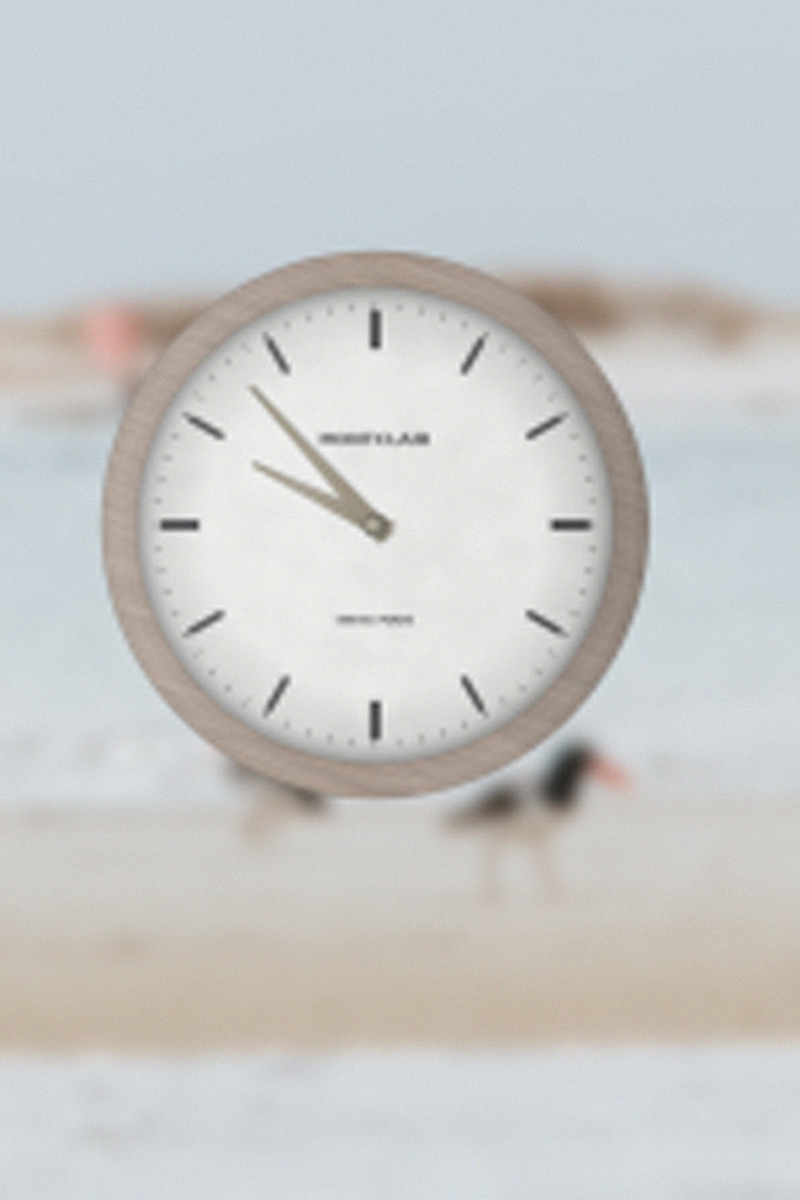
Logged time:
9h53
